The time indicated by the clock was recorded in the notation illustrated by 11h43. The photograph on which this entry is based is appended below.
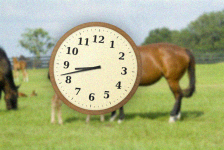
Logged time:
8h42
